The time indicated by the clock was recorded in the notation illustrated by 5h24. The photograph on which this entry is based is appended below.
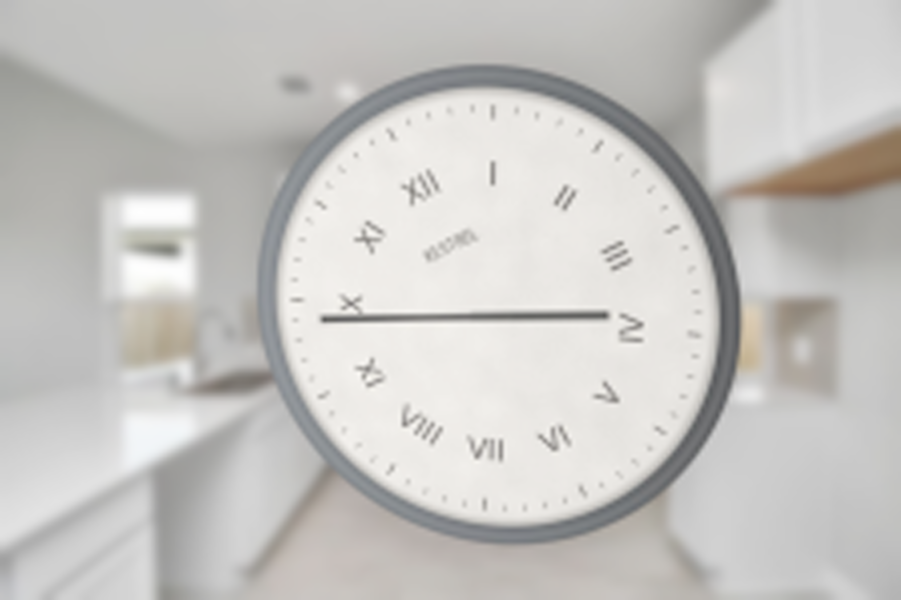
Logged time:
3h49
